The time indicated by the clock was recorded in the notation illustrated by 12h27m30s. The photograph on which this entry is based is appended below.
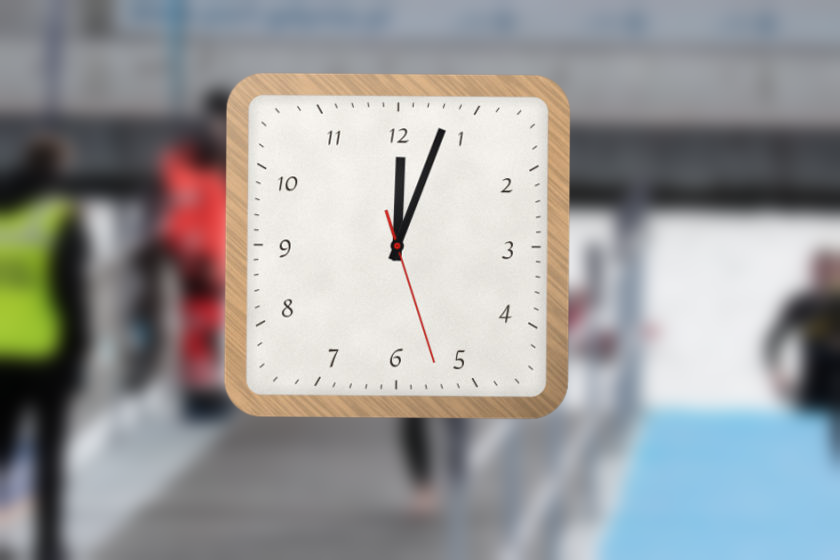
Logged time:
12h03m27s
